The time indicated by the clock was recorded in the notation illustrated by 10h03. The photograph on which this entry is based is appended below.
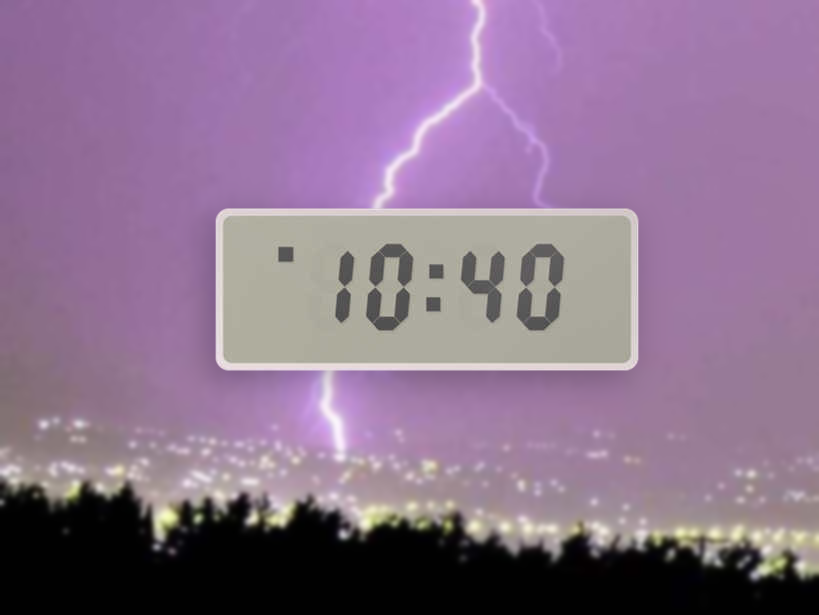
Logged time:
10h40
